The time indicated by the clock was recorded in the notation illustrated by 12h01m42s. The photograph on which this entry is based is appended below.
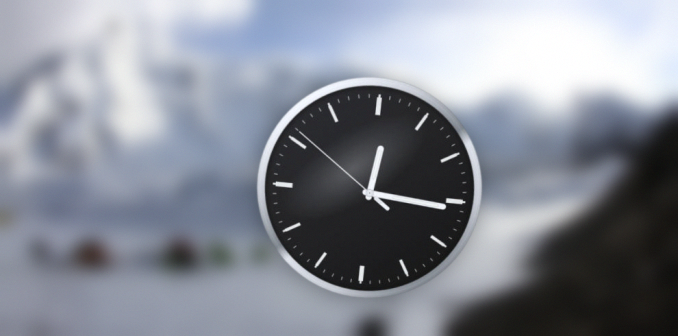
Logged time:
12h15m51s
